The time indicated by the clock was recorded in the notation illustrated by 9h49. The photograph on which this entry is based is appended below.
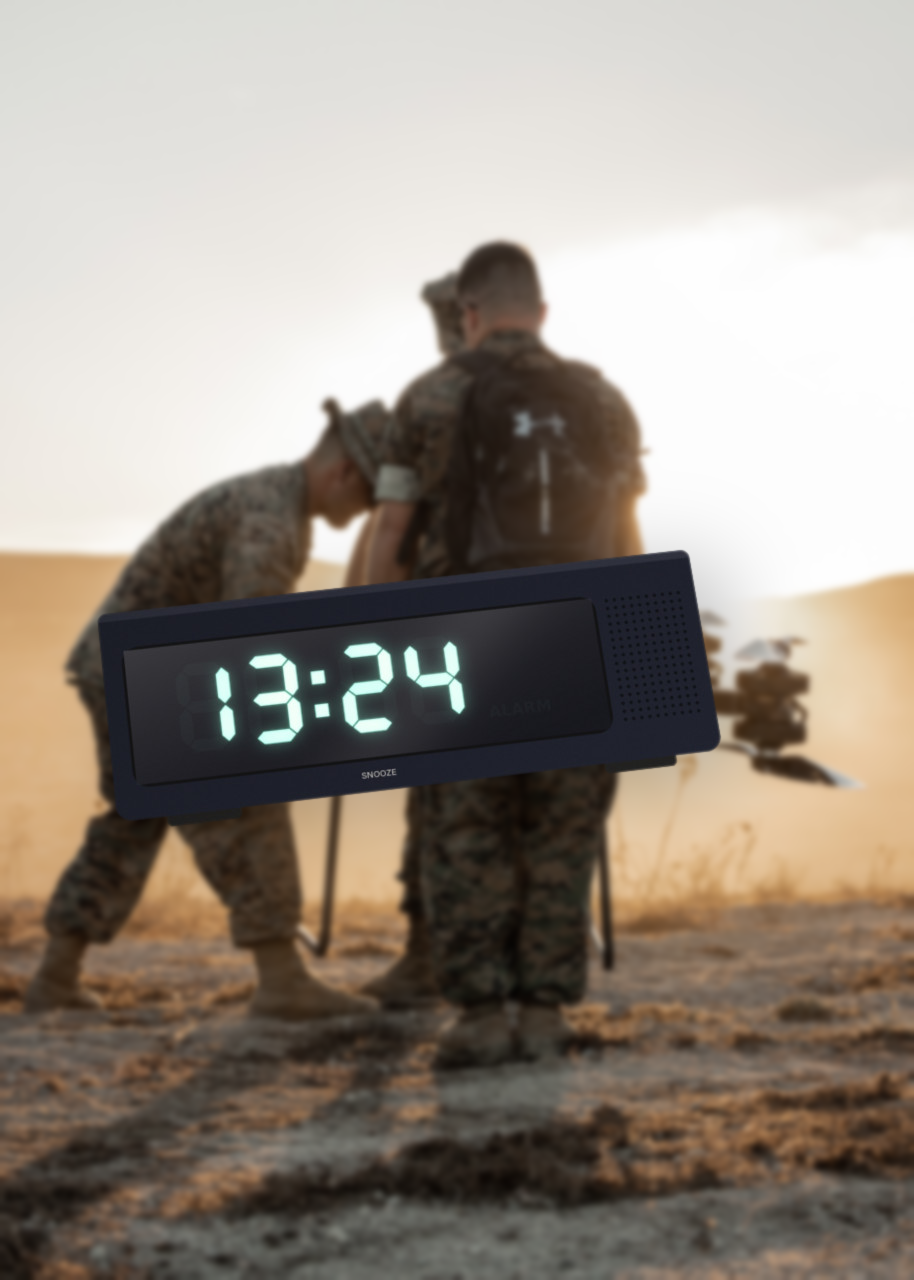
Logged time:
13h24
